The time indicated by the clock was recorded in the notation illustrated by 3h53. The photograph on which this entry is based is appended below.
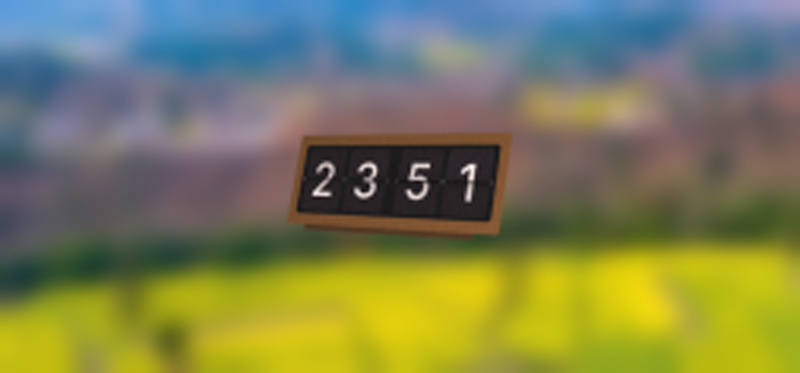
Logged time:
23h51
